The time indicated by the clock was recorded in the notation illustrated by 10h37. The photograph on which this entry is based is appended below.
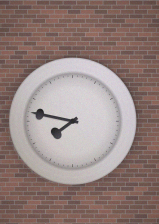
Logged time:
7h47
